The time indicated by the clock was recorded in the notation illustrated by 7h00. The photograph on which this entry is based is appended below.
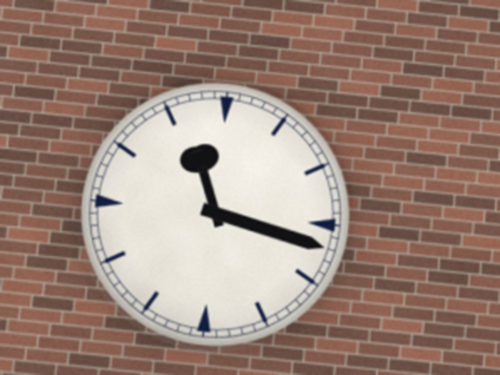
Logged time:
11h17
